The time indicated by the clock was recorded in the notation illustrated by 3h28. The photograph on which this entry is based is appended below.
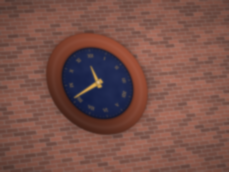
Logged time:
11h41
